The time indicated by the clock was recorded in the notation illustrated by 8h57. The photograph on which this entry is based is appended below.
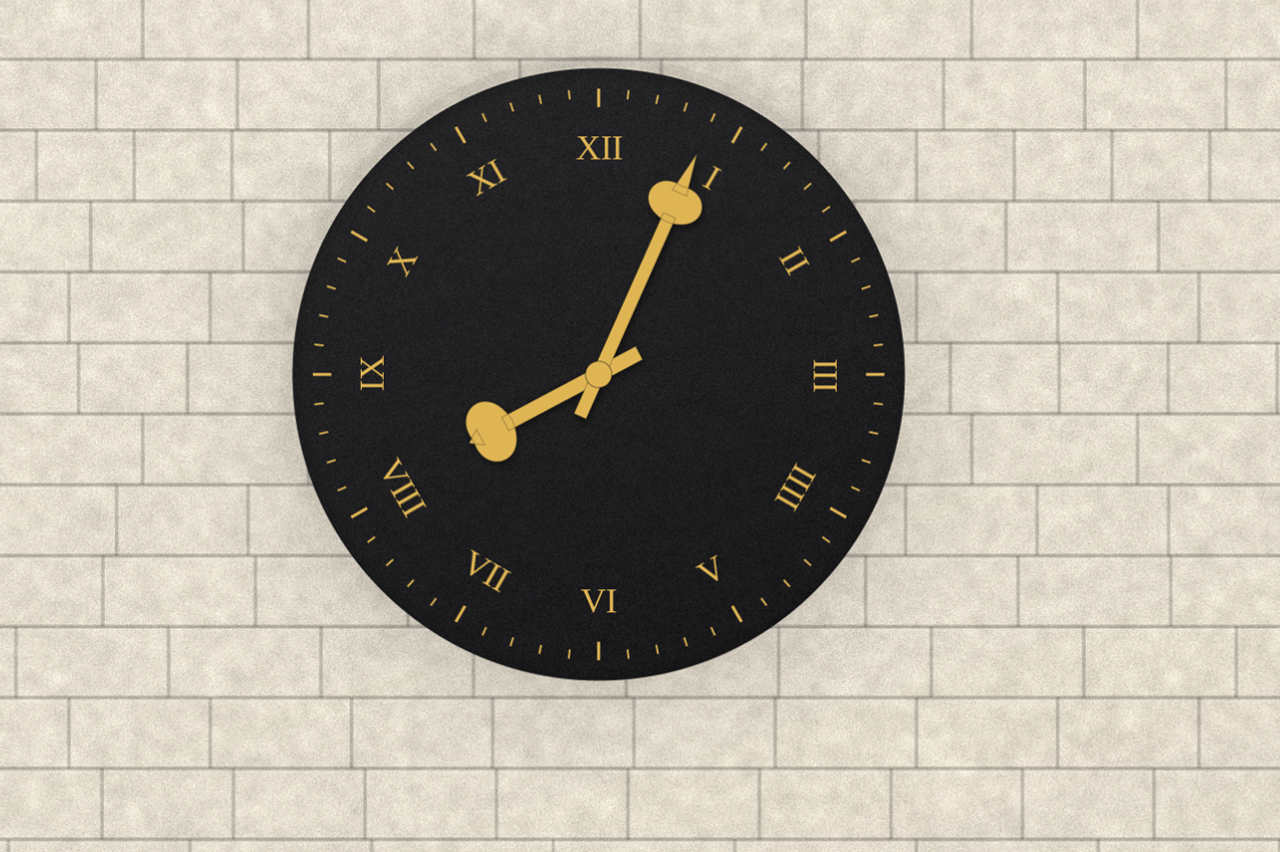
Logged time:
8h04
